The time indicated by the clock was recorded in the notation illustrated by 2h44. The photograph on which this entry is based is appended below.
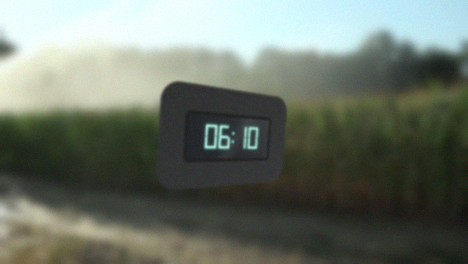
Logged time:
6h10
